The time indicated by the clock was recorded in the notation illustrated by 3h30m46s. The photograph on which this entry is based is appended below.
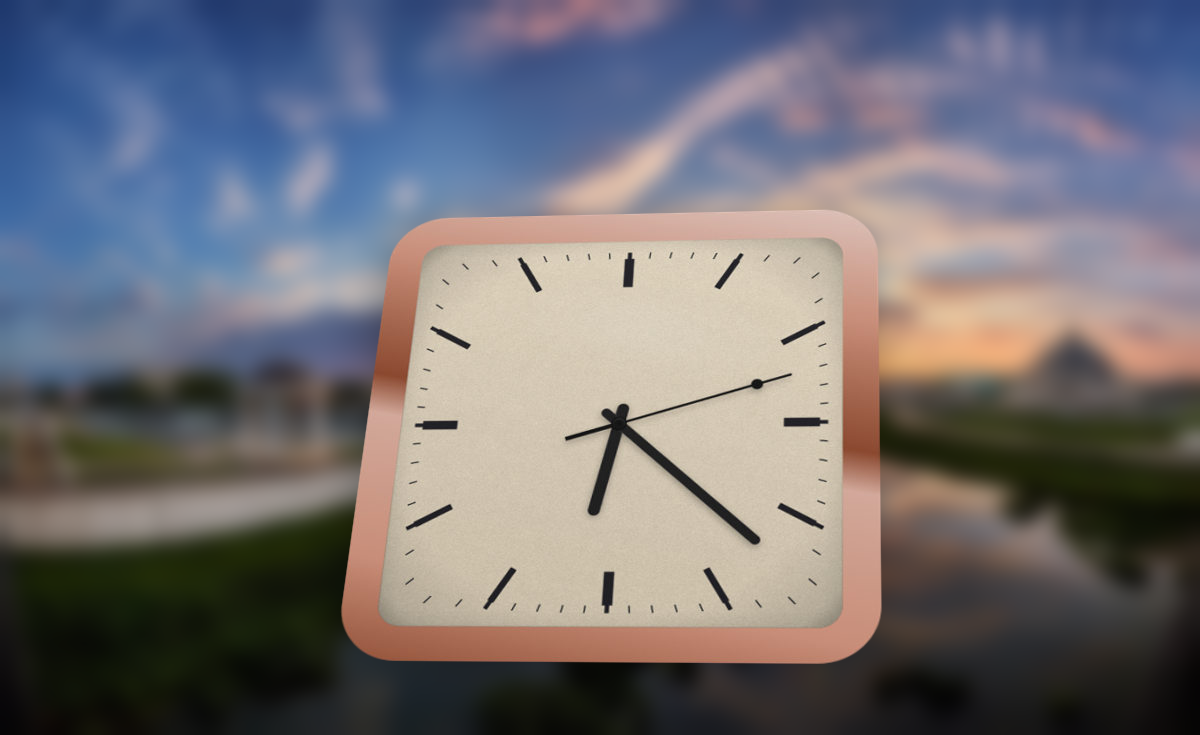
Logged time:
6h22m12s
